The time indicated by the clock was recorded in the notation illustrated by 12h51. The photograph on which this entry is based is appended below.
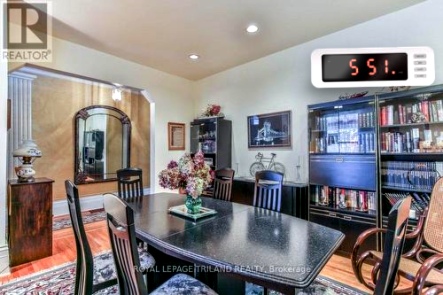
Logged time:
5h51
